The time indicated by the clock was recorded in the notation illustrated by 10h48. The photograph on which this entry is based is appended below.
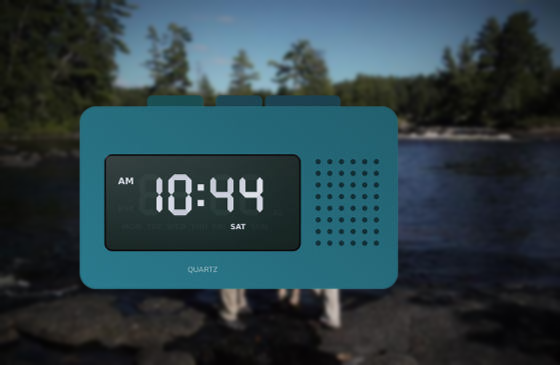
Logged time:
10h44
